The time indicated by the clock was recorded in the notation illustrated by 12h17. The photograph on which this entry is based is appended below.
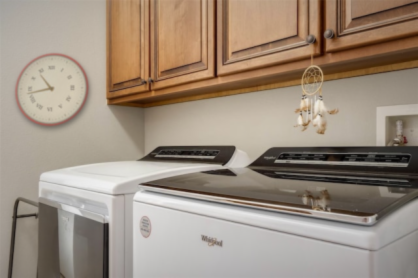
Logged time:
10h43
